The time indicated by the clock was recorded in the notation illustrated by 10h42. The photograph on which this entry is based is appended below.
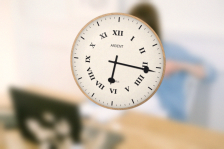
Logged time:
6h16
